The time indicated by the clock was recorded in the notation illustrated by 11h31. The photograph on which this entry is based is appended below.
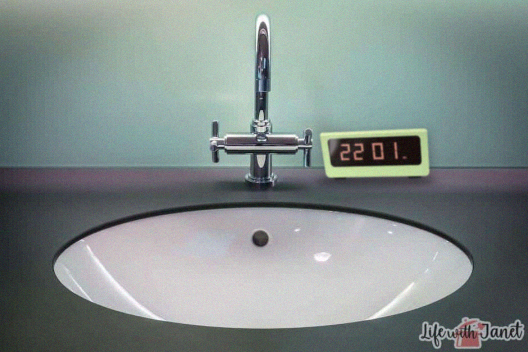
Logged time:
22h01
